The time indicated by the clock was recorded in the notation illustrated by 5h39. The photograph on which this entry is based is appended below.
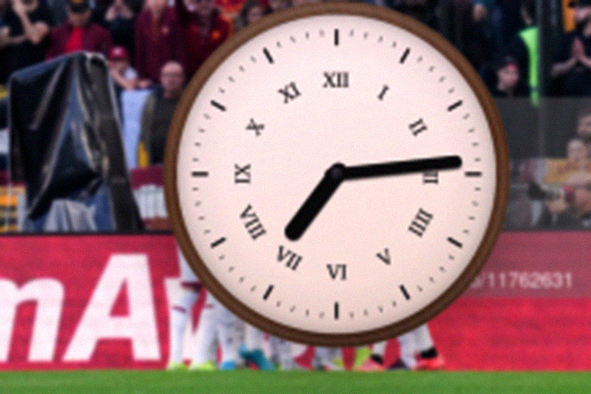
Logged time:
7h14
